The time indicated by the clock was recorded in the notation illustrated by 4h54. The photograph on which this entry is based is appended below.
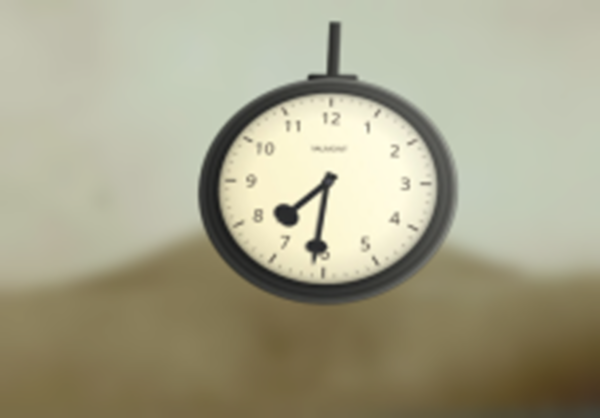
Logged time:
7h31
